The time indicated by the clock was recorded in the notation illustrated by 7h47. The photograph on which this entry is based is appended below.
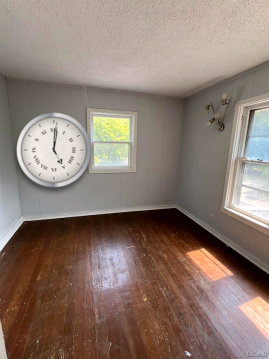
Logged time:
5h01
